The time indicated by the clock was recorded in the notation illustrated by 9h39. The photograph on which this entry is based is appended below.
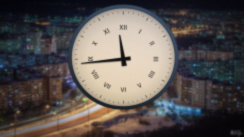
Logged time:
11h44
